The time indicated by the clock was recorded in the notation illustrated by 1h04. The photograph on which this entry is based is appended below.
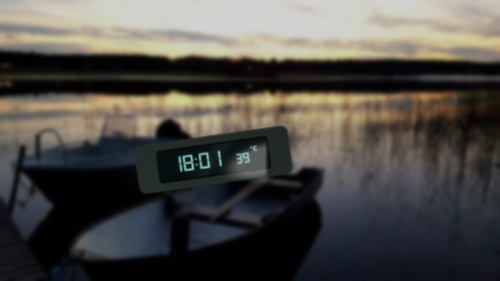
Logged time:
18h01
